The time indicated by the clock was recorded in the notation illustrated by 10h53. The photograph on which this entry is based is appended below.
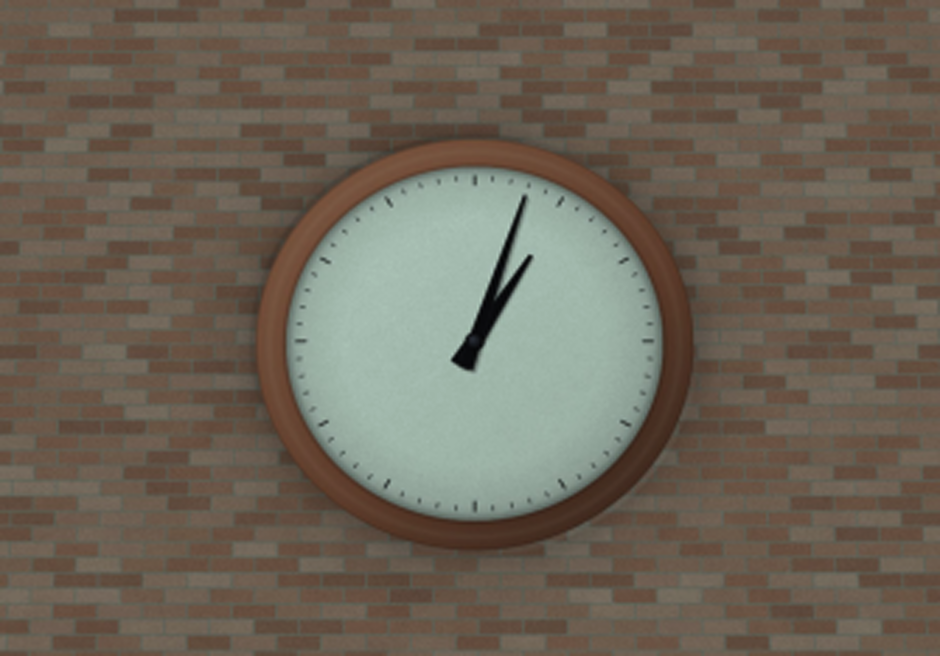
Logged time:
1h03
